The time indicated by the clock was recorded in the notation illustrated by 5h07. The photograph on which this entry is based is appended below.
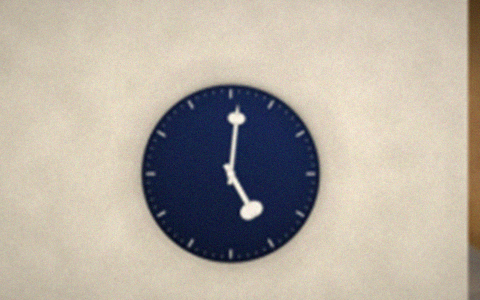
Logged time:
5h01
